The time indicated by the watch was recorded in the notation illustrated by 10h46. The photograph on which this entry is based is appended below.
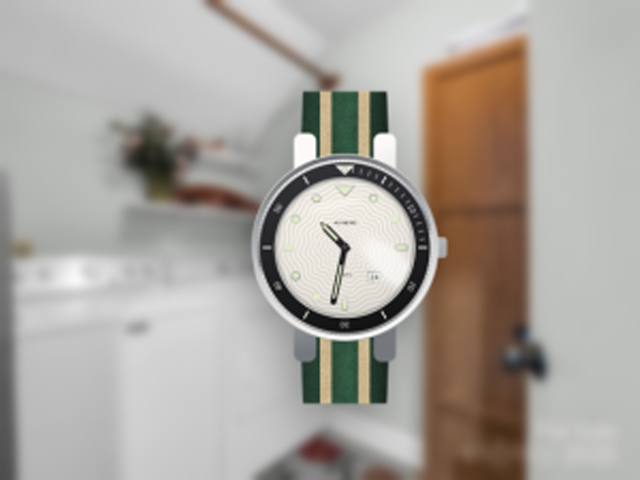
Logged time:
10h32
